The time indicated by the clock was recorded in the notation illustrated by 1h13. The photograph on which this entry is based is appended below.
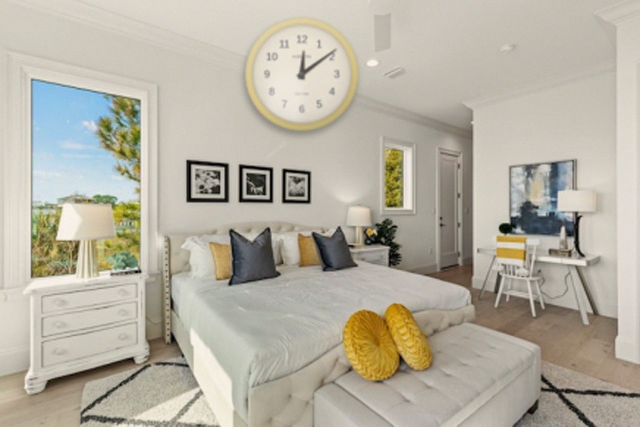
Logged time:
12h09
